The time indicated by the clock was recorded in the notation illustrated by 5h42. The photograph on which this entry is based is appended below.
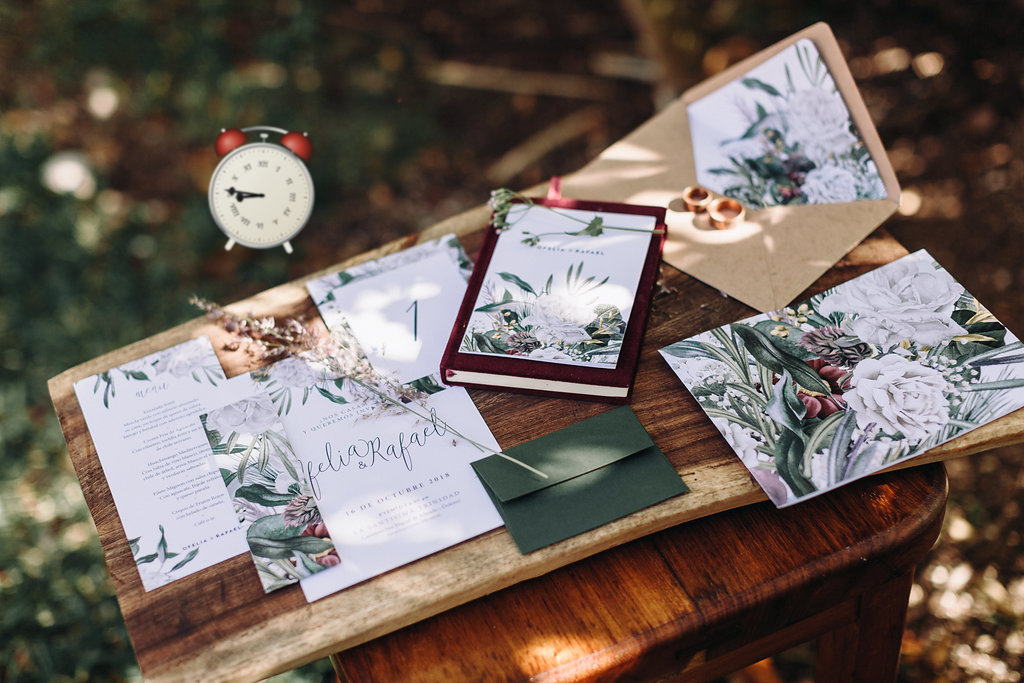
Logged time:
8h46
